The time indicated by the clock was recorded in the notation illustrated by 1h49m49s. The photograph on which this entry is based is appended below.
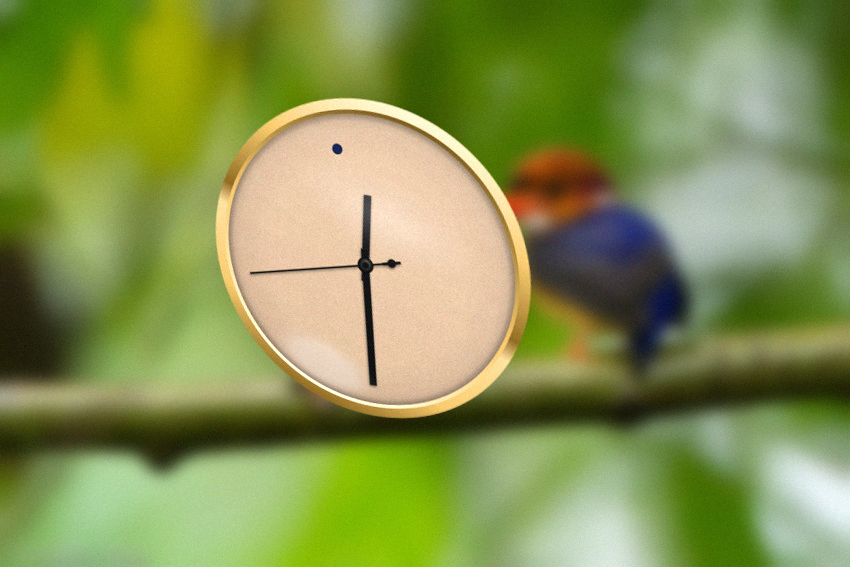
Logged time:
12h31m45s
